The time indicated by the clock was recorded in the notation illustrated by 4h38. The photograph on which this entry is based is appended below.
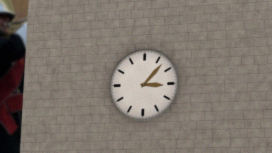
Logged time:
3h07
